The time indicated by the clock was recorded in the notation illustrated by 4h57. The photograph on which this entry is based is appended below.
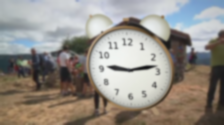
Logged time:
9h13
